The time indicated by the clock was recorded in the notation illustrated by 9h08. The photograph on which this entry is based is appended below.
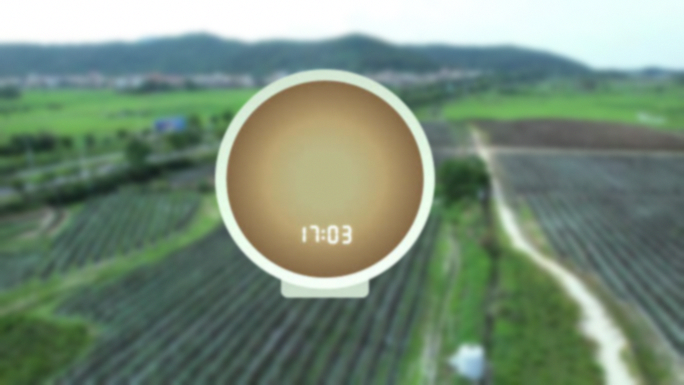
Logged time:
17h03
